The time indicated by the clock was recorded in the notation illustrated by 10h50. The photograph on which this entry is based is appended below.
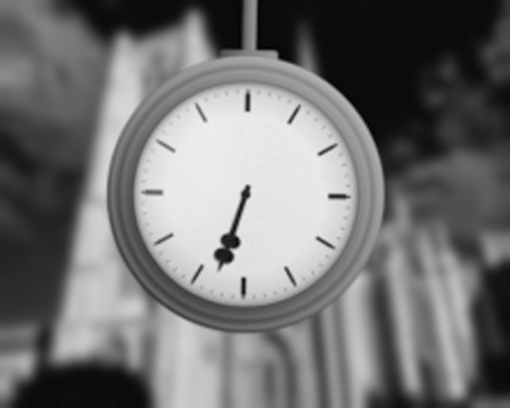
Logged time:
6h33
